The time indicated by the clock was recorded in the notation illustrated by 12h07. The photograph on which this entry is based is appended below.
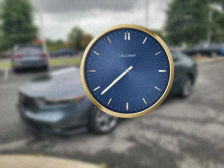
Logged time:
7h38
